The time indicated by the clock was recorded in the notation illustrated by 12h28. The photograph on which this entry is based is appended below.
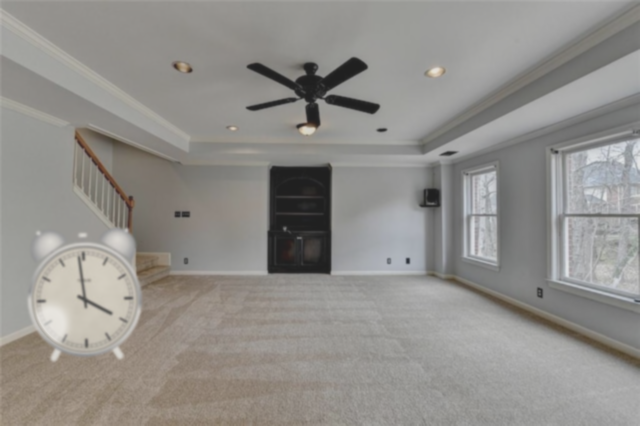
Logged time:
3h59
